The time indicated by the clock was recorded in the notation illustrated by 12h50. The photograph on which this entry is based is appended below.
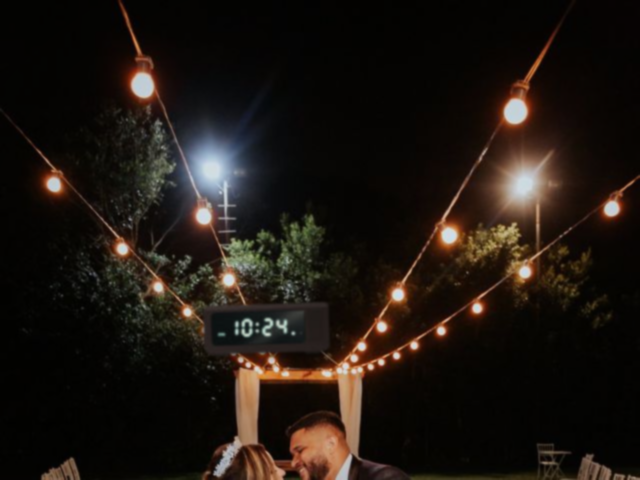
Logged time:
10h24
